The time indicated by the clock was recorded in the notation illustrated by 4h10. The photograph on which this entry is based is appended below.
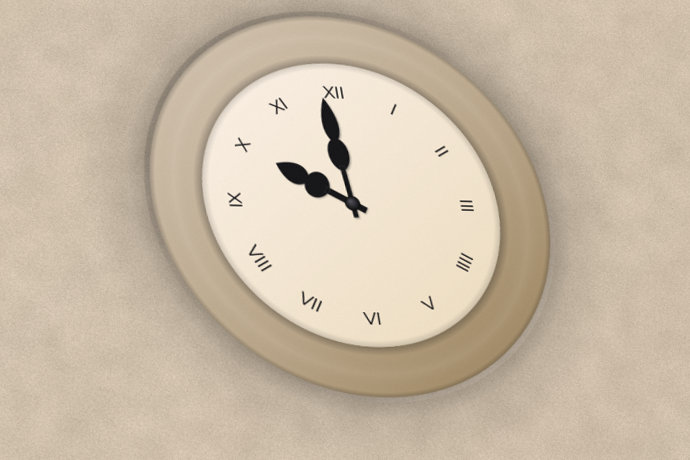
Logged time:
9h59
